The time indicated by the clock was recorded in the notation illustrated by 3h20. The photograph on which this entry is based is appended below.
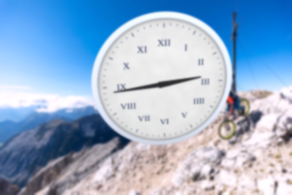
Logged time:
2h44
